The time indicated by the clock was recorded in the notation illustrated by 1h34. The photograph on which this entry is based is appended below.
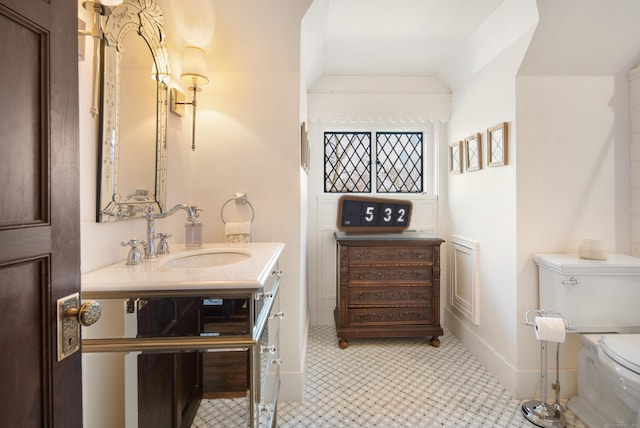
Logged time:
5h32
